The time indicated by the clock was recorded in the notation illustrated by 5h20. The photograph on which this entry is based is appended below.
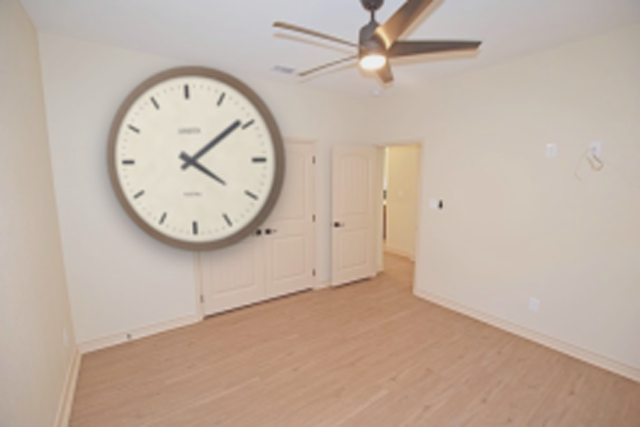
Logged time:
4h09
